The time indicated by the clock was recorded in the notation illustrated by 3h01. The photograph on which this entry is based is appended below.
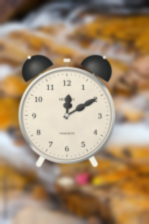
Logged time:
12h10
